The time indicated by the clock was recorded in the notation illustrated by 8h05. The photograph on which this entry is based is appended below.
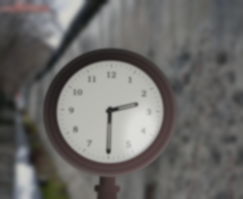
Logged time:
2h30
